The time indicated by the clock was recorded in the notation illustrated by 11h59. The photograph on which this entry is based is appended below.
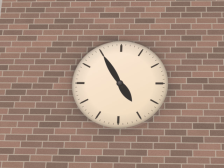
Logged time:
4h55
